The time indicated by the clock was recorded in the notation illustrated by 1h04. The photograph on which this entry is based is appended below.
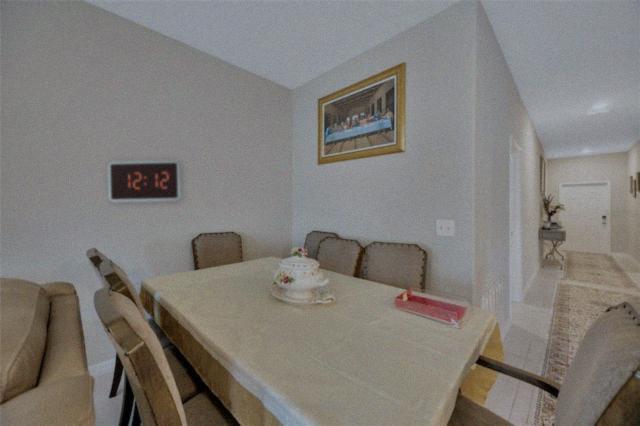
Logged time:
12h12
